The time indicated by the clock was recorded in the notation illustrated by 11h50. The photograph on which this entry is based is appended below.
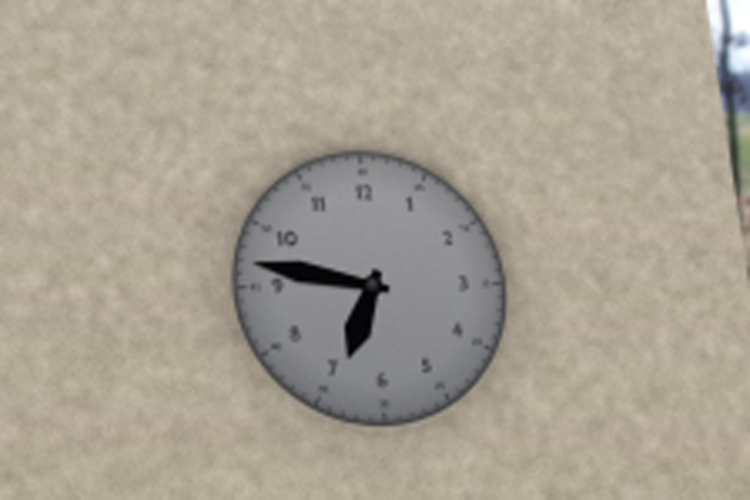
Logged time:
6h47
